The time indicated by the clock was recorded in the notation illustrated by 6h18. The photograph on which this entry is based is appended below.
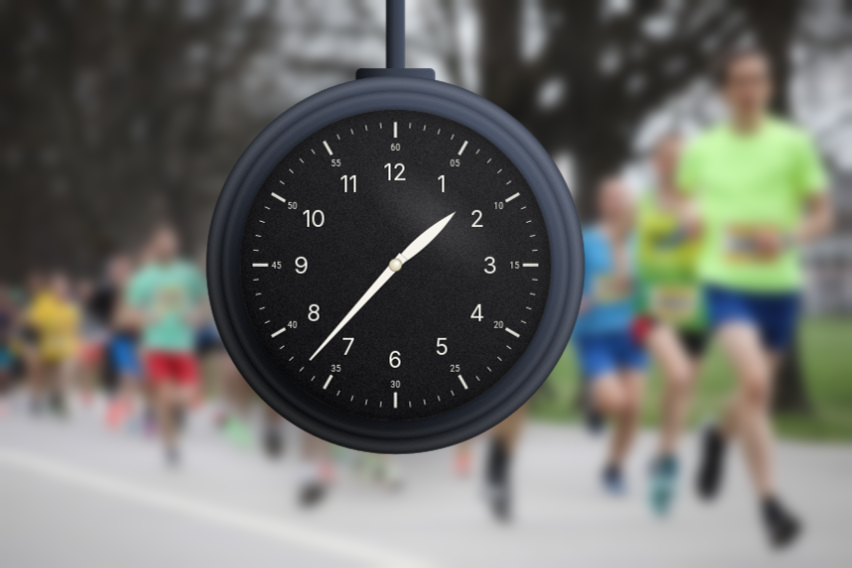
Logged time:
1h37
